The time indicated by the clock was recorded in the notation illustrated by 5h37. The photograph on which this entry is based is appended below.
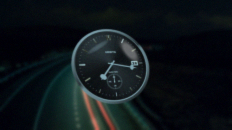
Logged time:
7h17
